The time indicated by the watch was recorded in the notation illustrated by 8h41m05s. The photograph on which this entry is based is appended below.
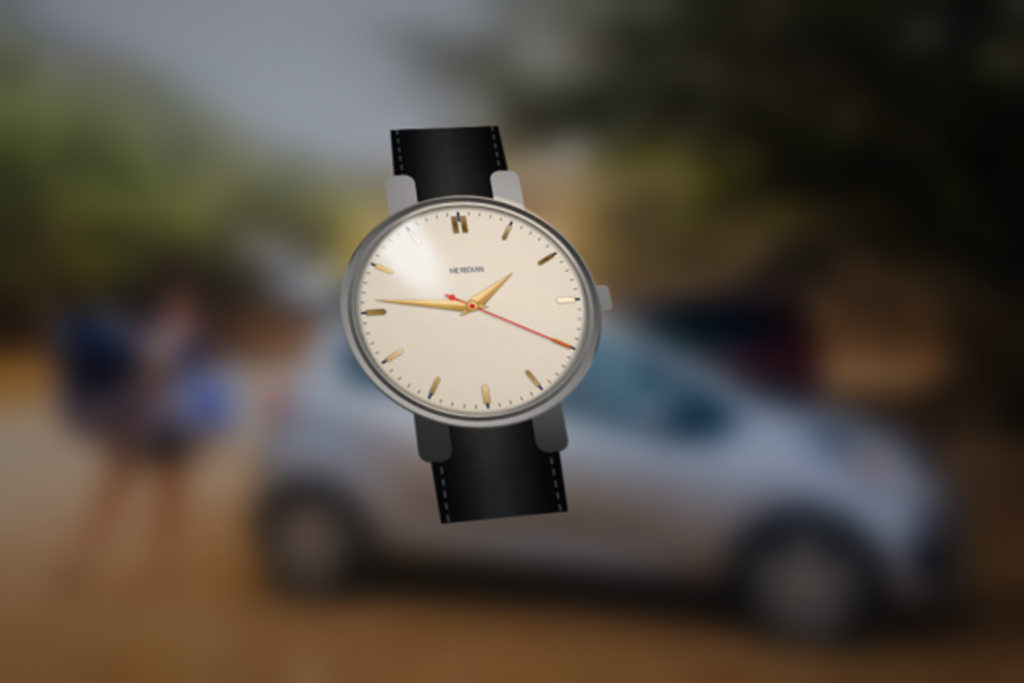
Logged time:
1h46m20s
